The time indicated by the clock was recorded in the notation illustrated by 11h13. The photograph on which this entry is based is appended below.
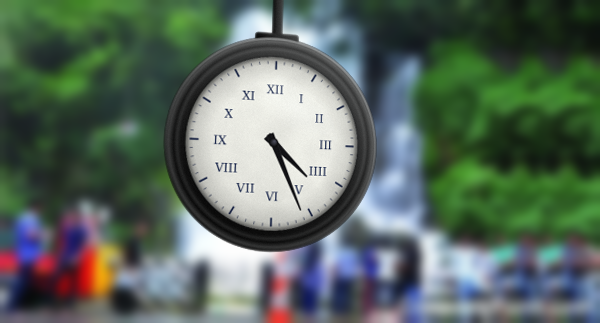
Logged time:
4h26
